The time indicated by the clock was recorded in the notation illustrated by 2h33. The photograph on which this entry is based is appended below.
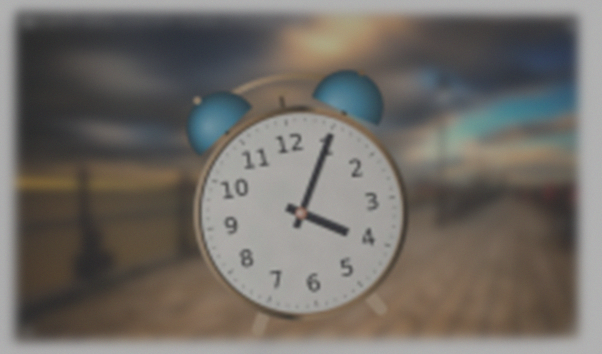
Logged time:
4h05
